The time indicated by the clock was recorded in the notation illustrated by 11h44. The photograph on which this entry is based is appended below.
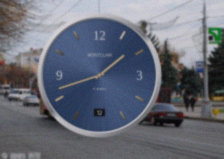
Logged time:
1h42
